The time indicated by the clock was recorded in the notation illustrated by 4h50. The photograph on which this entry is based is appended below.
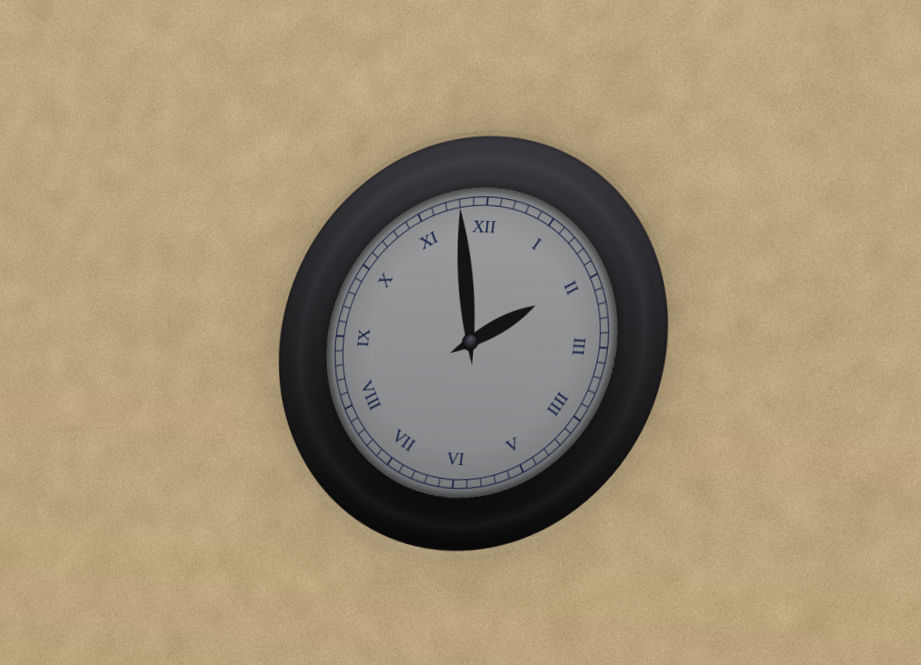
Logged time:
1h58
